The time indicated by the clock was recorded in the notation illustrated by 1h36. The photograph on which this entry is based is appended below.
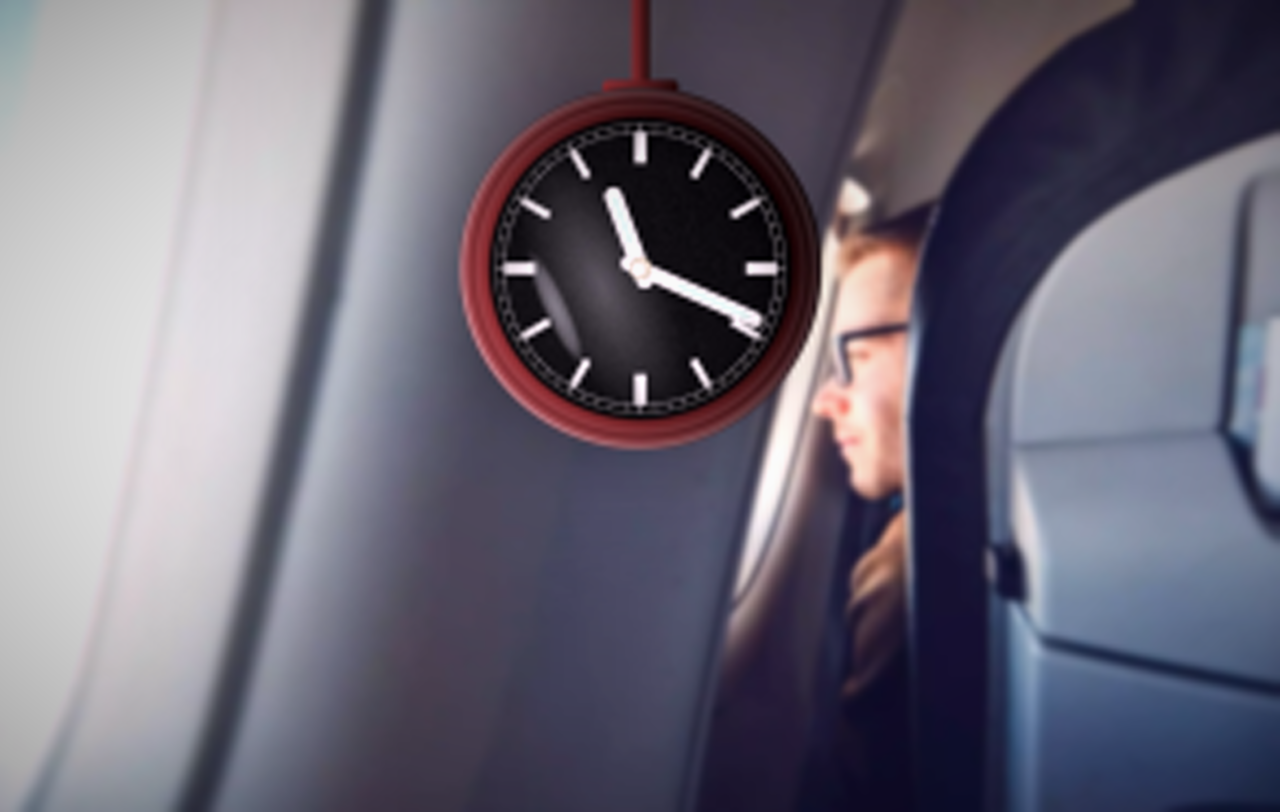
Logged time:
11h19
